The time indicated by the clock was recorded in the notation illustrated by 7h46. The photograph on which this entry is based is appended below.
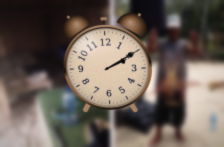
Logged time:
2h10
